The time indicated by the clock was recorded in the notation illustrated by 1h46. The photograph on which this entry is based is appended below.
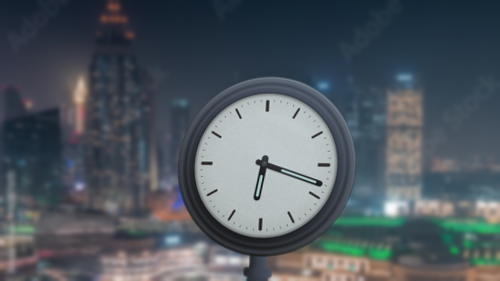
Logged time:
6h18
